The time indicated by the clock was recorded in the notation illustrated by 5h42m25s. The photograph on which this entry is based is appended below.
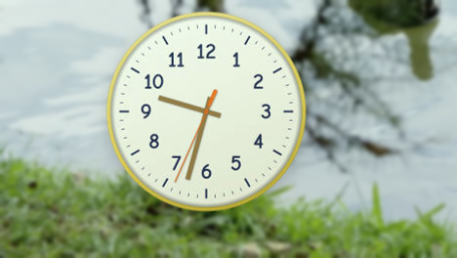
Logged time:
9h32m34s
